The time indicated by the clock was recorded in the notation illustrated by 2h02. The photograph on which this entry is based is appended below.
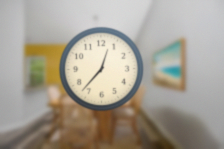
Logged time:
12h37
